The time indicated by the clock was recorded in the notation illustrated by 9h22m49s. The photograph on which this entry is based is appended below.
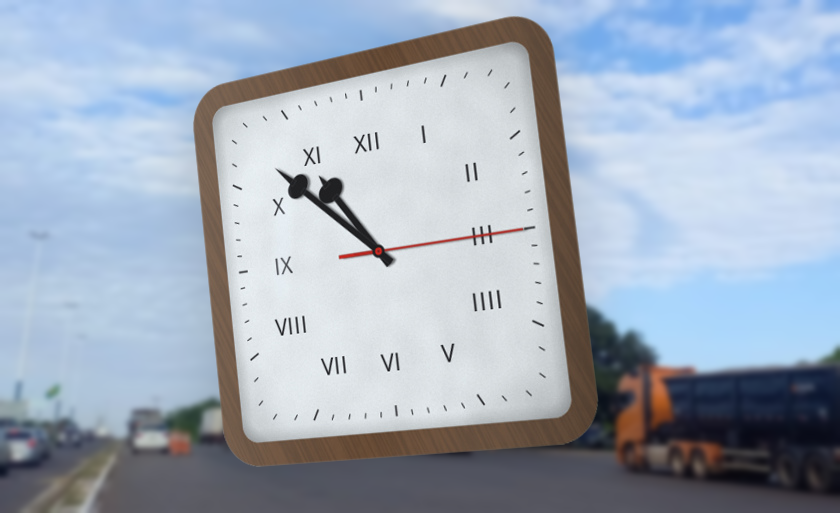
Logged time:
10h52m15s
